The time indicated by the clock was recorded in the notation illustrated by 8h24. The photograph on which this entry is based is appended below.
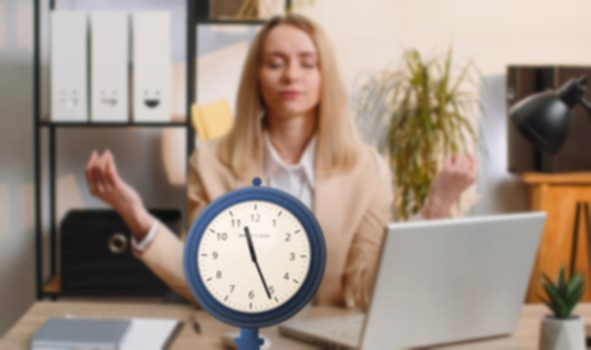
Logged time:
11h26
